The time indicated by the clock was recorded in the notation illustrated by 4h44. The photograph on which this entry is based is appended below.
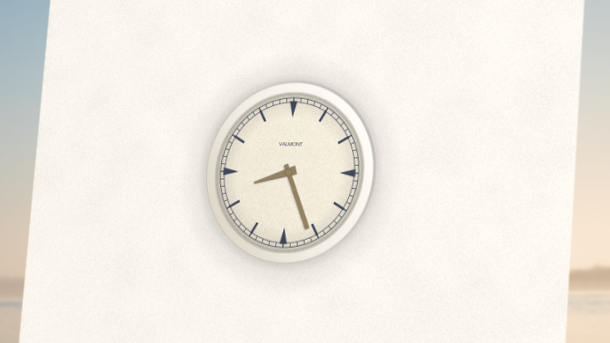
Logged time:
8h26
